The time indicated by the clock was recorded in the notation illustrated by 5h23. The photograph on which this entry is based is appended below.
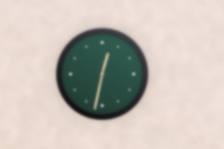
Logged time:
12h32
